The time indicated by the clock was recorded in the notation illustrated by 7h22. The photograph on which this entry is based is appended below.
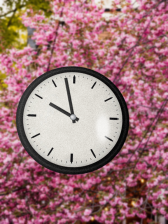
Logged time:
9h58
